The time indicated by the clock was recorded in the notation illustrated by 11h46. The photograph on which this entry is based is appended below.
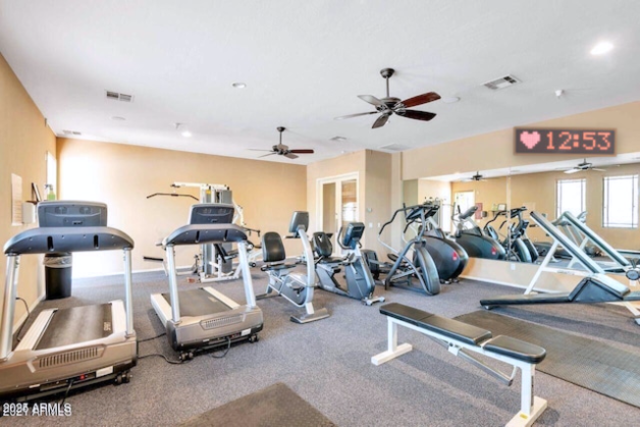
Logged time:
12h53
